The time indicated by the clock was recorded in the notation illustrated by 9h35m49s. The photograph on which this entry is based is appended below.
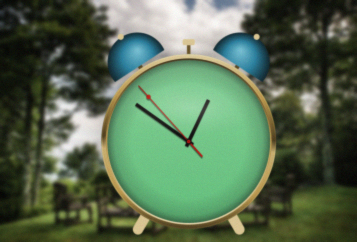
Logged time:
12h50m53s
